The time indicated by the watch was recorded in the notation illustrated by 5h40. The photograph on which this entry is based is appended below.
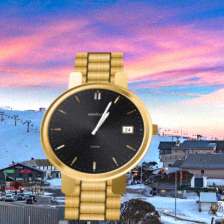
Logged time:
1h04
